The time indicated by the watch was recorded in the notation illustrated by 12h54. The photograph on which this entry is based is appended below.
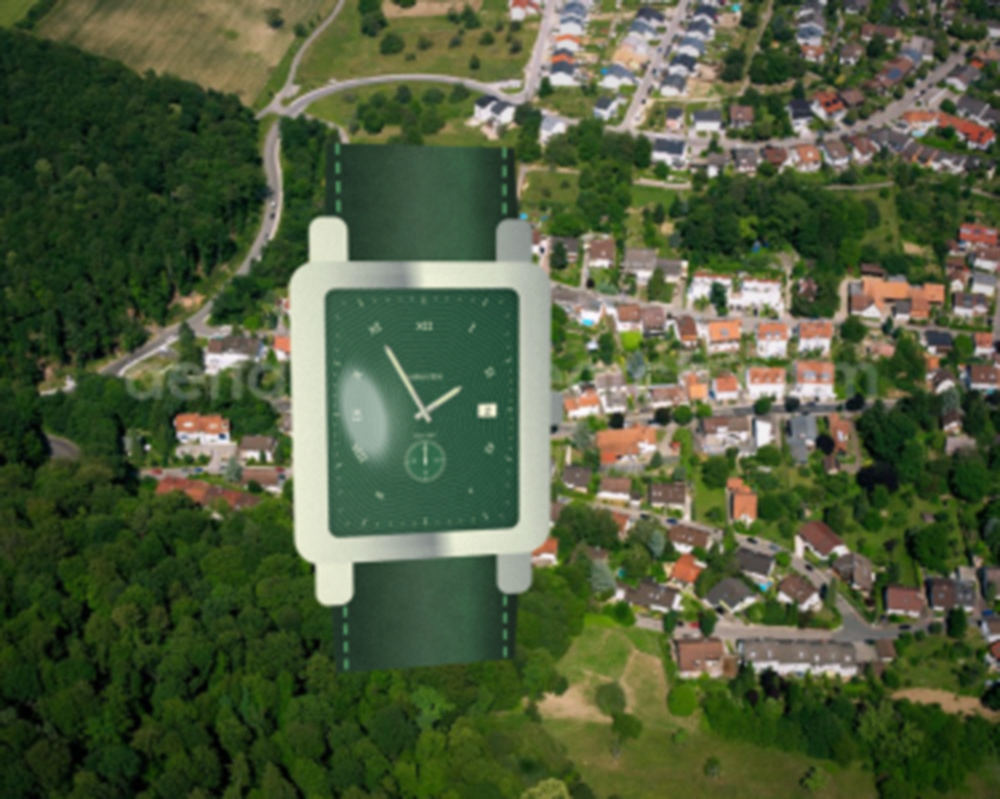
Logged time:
1h55
